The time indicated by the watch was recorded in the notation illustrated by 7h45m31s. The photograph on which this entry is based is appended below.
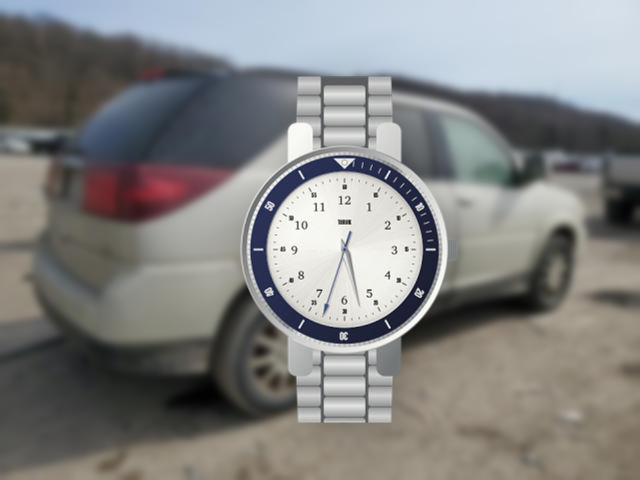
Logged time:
5h27m33s
